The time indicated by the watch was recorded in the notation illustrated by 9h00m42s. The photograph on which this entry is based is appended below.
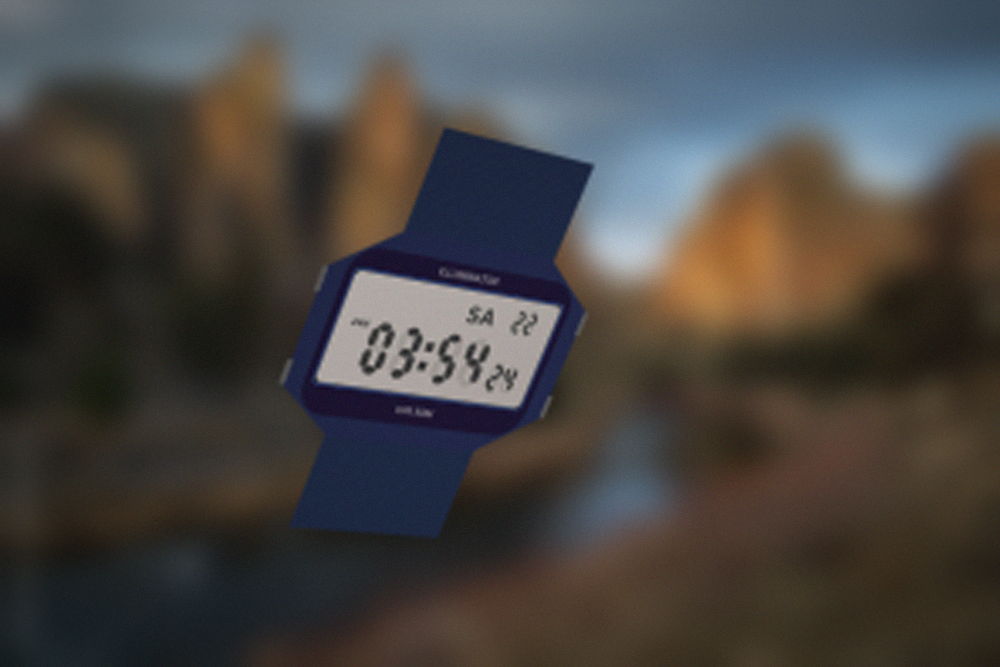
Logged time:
3h54m24s
